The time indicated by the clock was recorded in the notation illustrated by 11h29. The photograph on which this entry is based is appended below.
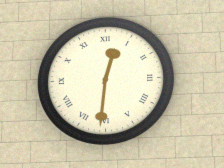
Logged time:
12h31
